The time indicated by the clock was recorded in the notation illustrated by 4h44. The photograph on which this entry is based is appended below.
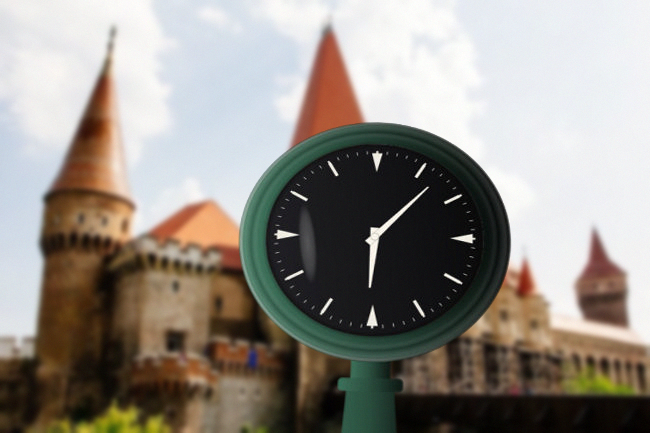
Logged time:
6h07
